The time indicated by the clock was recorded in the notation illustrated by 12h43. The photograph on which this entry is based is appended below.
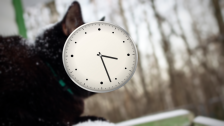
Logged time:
3h27
